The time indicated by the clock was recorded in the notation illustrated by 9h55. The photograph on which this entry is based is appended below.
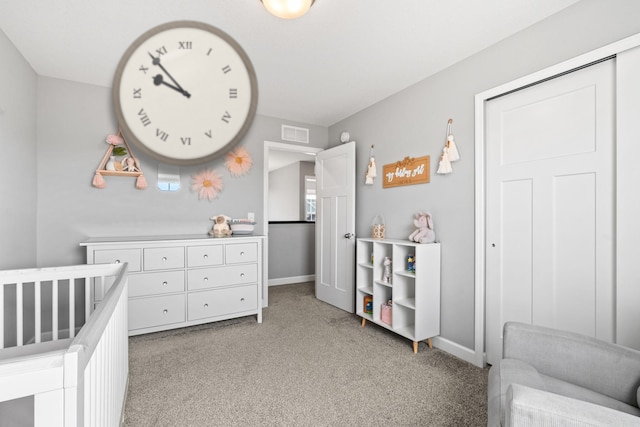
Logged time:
9h53
